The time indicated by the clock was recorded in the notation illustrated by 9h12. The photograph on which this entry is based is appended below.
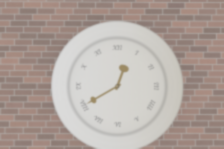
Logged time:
12h40
